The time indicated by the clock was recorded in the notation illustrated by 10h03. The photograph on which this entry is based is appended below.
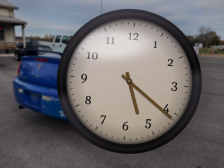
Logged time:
5h21
